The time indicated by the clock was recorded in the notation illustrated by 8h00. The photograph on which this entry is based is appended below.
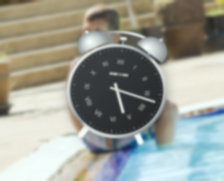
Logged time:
5h17
